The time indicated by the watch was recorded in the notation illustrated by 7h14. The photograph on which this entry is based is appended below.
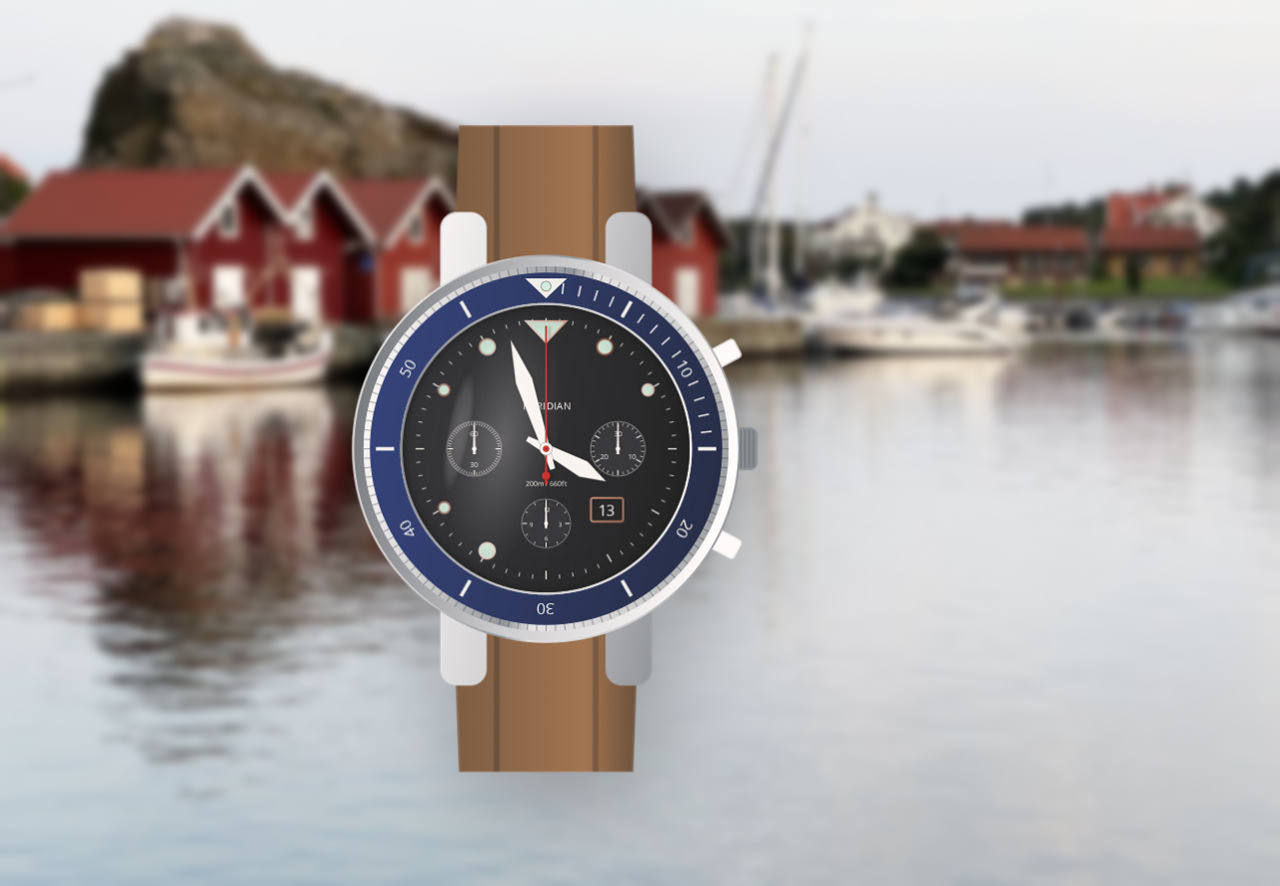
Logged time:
3h57
